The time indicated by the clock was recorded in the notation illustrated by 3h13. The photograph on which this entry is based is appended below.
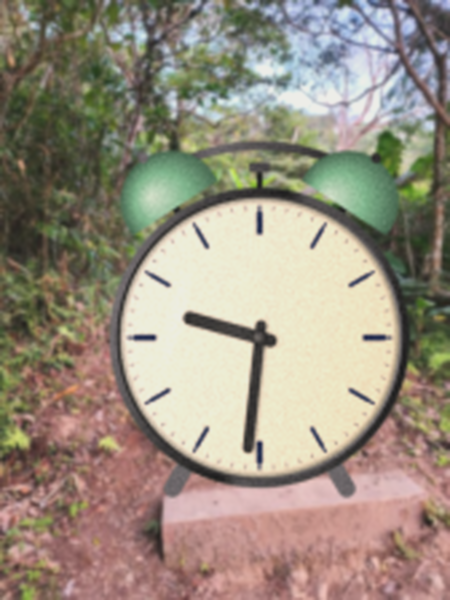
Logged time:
9h31
